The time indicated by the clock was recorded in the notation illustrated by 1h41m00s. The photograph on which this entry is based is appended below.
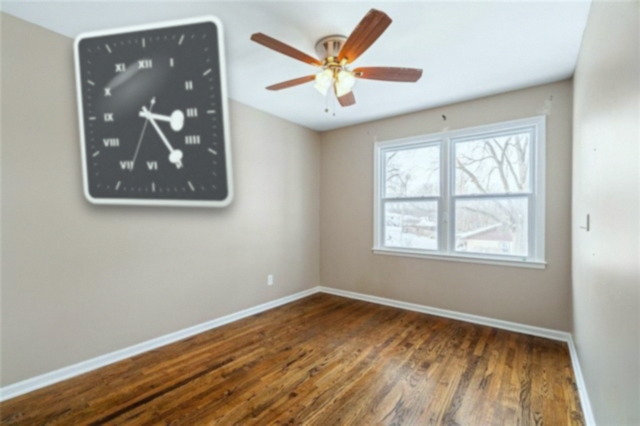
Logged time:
3h24m34s
